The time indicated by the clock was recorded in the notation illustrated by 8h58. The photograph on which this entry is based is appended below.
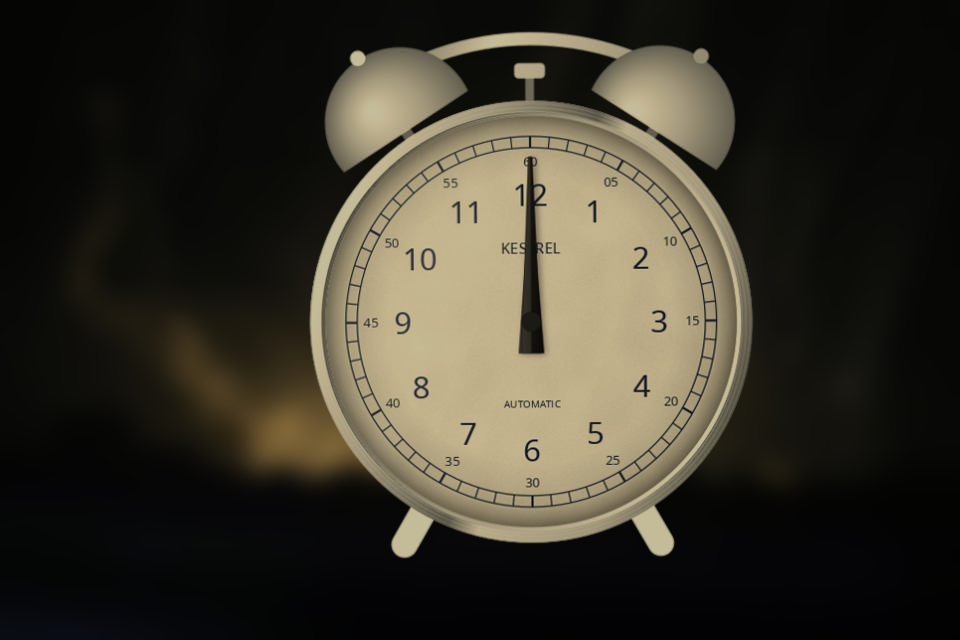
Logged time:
12h00
